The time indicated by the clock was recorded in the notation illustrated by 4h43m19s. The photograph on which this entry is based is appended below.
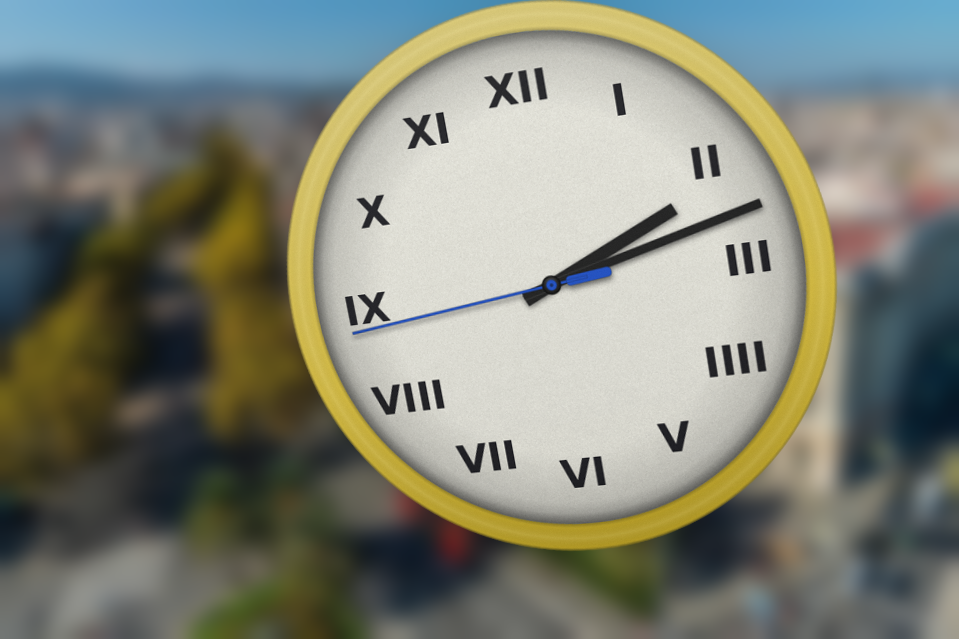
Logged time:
2h12m44s
